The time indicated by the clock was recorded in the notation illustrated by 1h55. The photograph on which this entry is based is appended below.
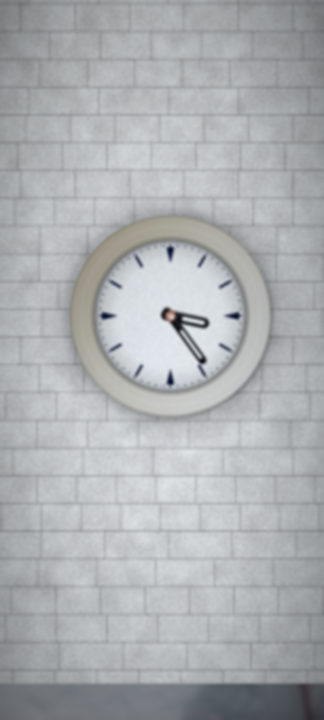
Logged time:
3h24
